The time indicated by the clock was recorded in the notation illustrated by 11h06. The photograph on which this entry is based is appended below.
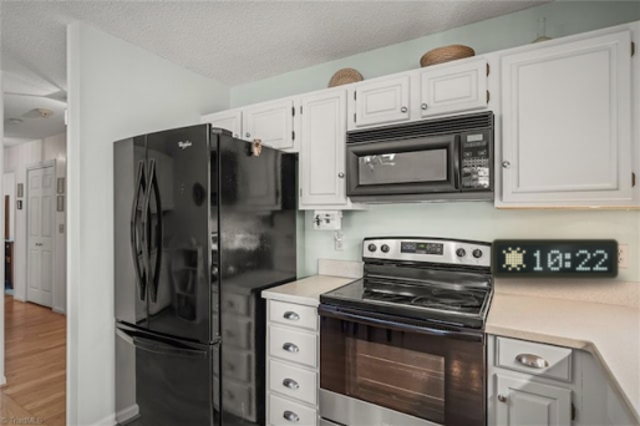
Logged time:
10h22
